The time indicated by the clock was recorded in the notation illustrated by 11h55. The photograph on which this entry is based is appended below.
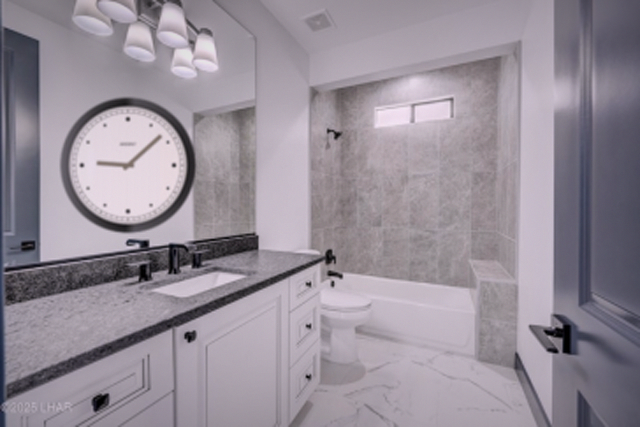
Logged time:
9h08
